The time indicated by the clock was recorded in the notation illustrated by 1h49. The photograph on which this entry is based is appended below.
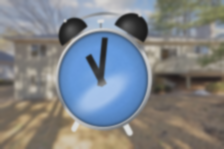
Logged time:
11h01
